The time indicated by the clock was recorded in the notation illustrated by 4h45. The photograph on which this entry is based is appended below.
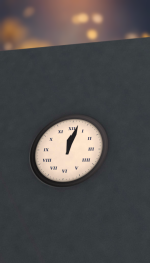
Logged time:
12h02
